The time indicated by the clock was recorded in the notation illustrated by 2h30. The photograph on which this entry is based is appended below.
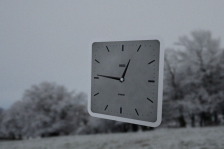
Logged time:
12h46
